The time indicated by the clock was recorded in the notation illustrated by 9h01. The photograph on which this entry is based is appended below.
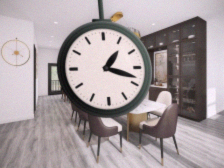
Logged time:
1h18
